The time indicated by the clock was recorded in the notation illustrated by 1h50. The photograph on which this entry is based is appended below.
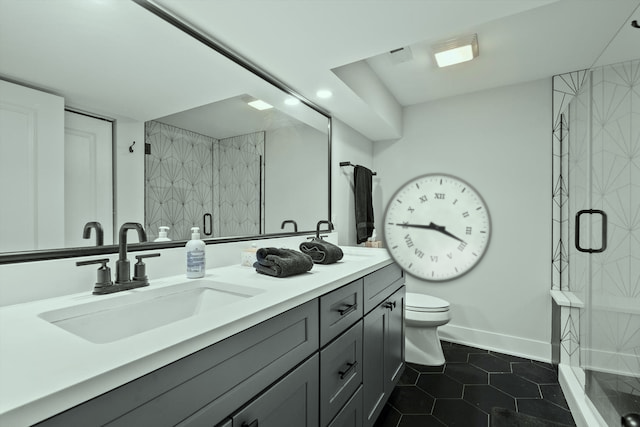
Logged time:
3h45
